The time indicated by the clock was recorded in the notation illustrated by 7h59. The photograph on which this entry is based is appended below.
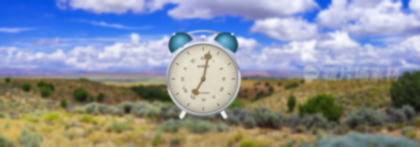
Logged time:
7h02
